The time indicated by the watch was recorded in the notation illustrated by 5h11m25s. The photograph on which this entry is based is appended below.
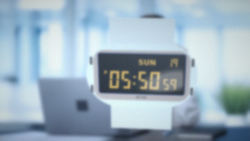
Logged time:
5h50m59s
